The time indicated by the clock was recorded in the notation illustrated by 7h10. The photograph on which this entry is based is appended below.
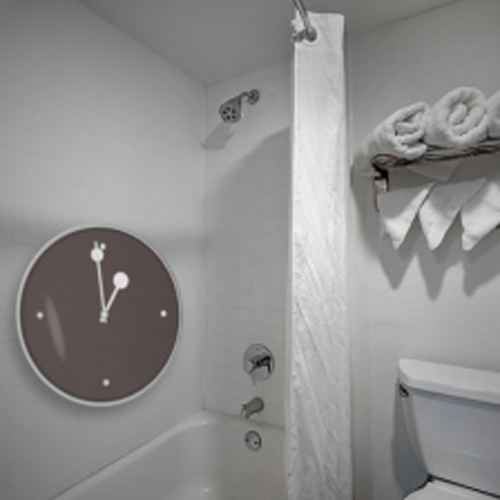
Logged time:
12h59
